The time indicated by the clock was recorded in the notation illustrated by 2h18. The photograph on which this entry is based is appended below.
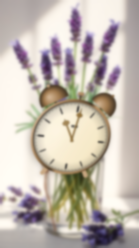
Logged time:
11h01
